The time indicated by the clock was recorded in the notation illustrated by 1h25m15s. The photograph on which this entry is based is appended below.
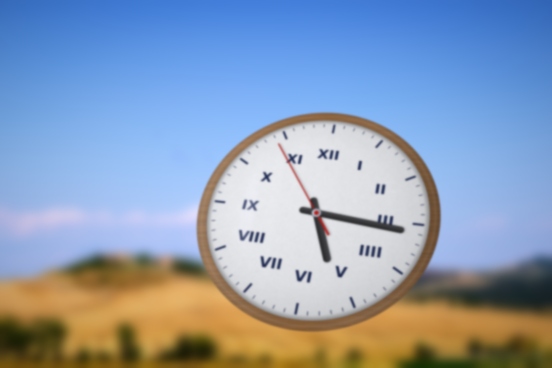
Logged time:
5h15m54s
